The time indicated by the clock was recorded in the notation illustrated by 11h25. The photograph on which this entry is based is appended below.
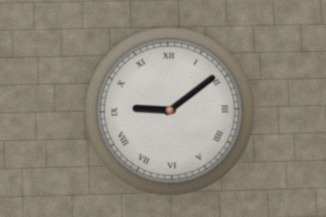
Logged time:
9h09
